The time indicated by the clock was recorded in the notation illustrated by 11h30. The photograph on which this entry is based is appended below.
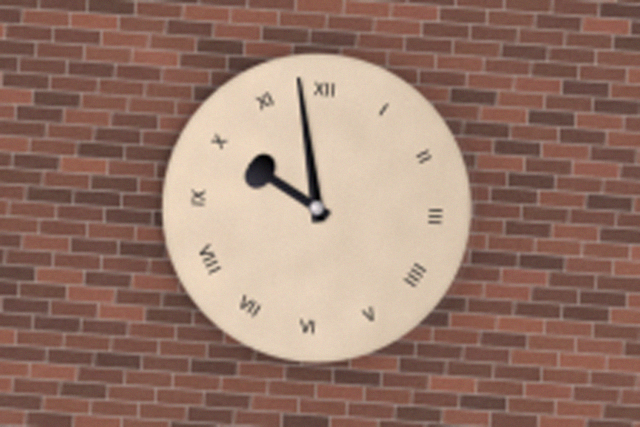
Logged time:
9h58
